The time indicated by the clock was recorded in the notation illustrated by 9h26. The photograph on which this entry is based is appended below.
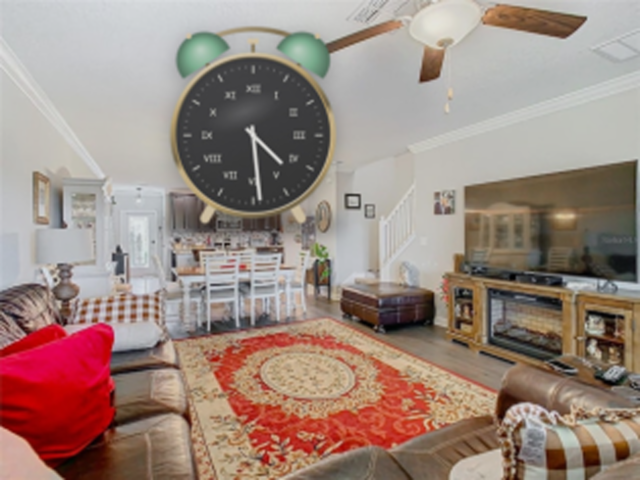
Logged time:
4h29
